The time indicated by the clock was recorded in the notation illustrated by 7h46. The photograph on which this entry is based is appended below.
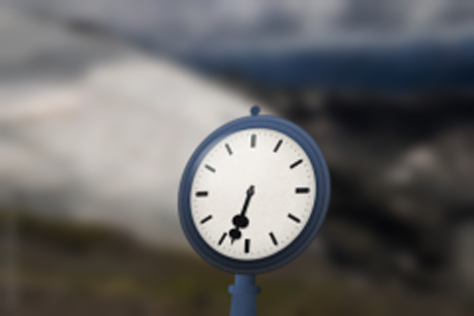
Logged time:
6h33
